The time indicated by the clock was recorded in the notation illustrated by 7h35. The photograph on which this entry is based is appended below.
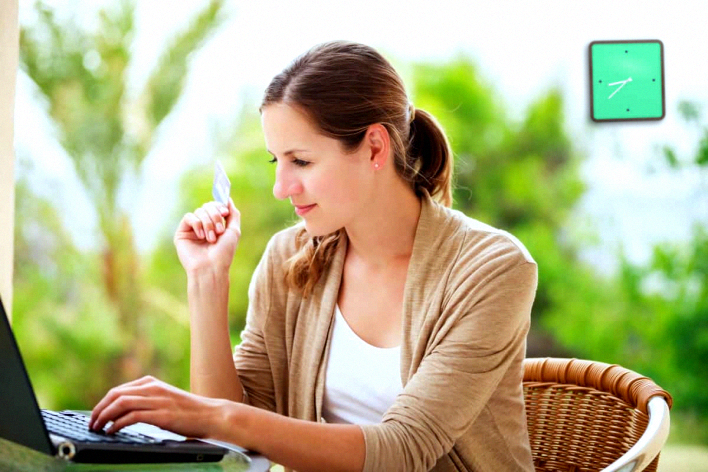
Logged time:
8h38
